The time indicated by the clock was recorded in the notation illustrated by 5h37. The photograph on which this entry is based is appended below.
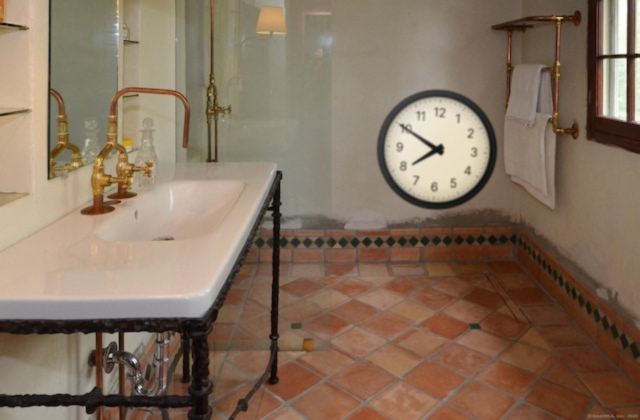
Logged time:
7h50
